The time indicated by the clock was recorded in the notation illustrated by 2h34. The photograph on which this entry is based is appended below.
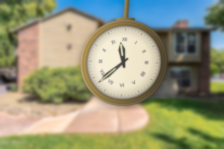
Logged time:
11h38
